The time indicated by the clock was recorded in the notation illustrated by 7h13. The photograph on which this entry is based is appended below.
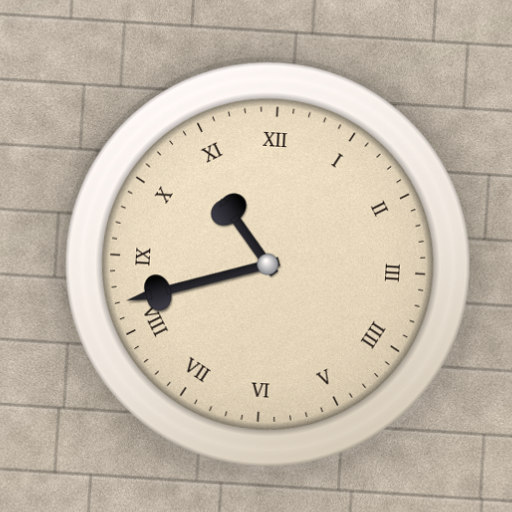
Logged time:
10h42
